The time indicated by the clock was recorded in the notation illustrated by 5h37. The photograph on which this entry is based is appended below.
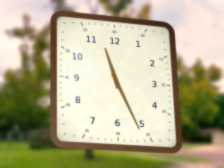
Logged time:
11h26
